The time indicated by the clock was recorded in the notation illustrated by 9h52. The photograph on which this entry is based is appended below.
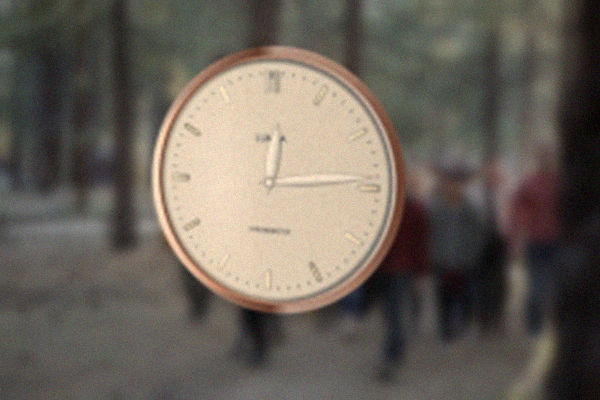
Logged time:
12h14
